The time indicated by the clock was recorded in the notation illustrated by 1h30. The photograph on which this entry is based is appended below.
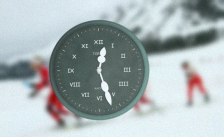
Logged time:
12h27
